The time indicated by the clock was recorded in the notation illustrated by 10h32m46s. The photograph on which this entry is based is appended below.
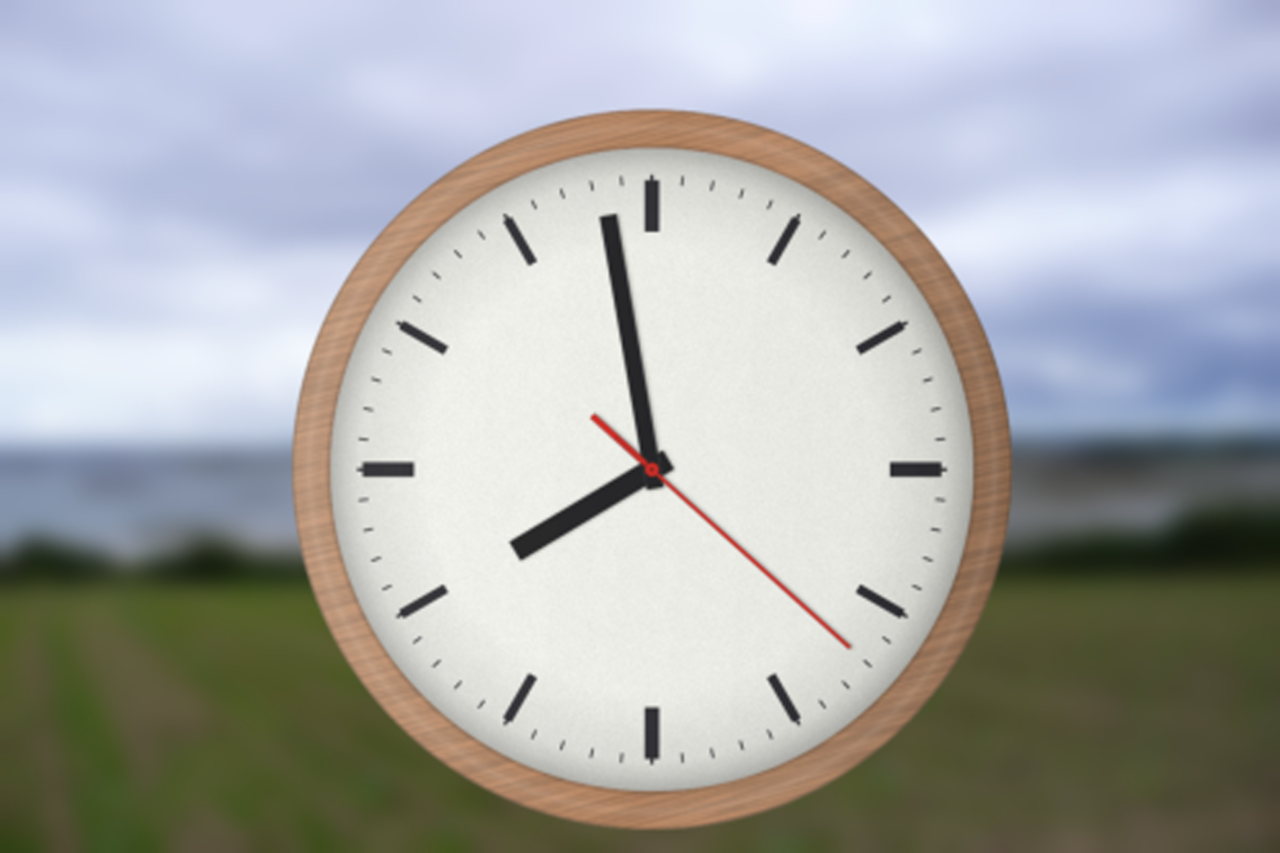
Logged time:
7h58m22s
